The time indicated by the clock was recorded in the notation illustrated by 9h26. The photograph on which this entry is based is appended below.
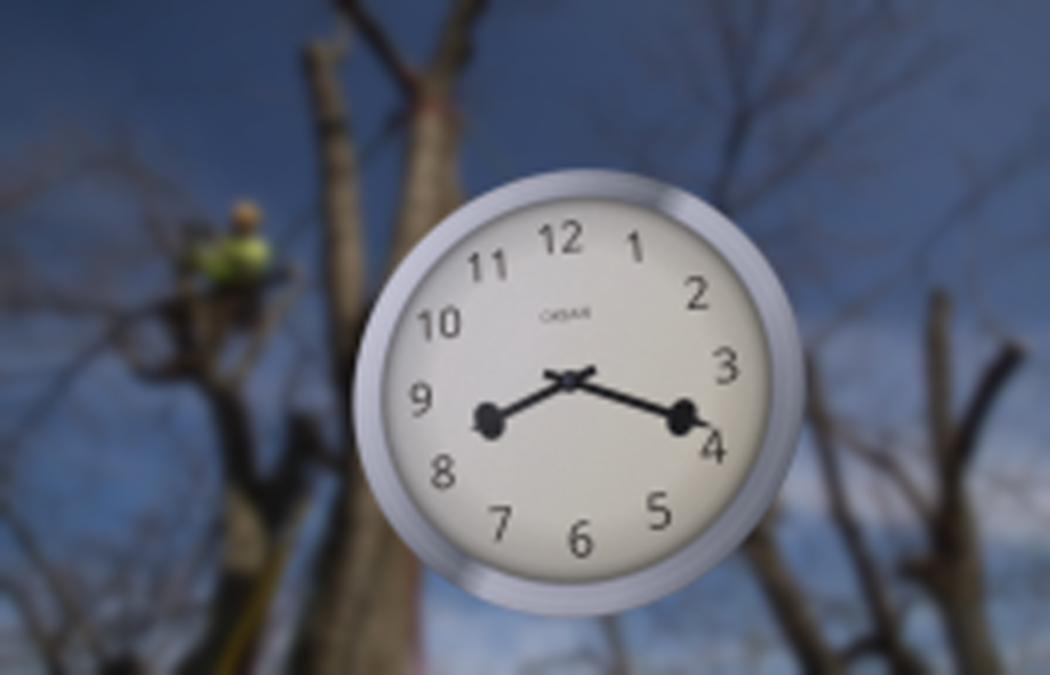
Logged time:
8h19
